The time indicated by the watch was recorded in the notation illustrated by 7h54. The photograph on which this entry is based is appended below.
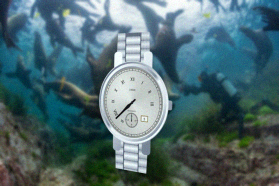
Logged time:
7h38
